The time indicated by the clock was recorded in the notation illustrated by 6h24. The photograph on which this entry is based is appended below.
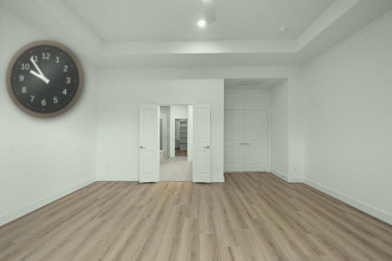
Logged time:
9h54
